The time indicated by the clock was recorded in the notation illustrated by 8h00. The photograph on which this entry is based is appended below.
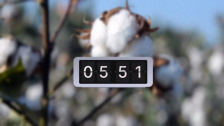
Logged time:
5h51
